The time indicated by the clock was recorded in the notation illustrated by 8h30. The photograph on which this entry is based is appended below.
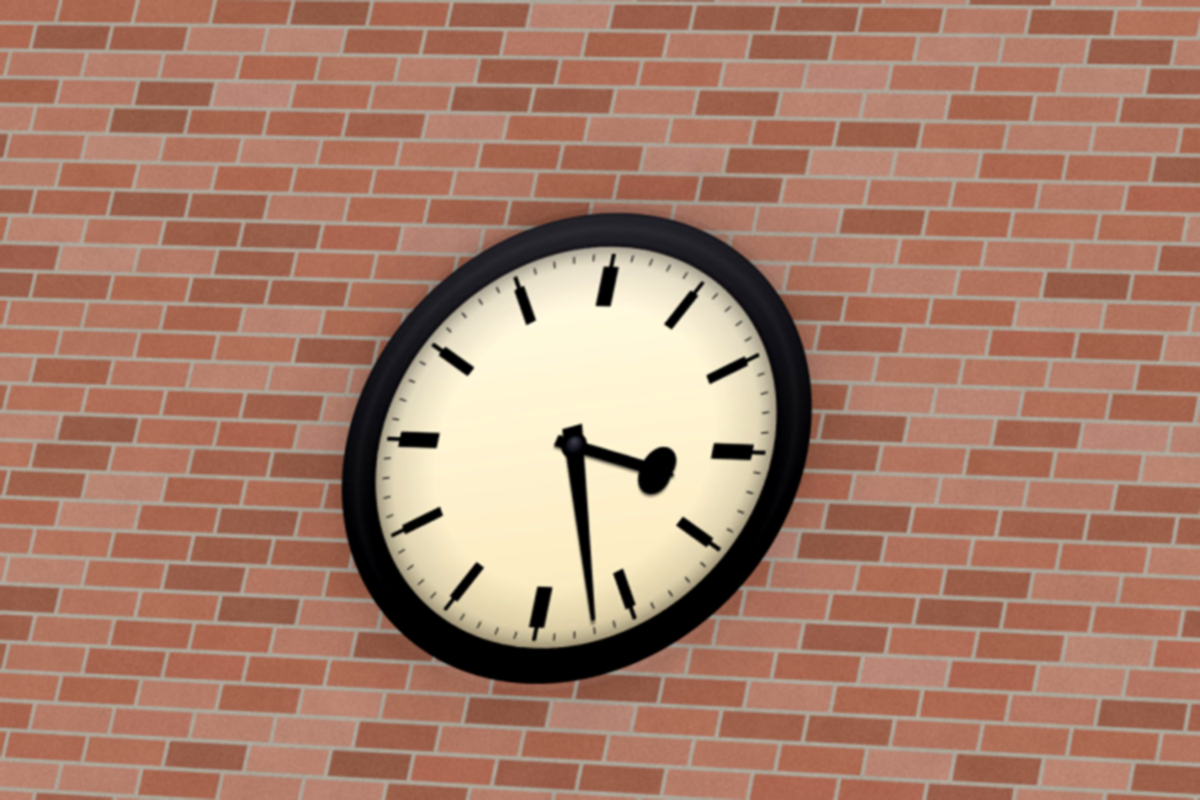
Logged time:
3h27
